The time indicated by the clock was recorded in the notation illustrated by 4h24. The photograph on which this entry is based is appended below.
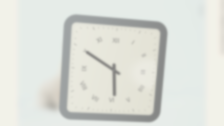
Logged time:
5h50
